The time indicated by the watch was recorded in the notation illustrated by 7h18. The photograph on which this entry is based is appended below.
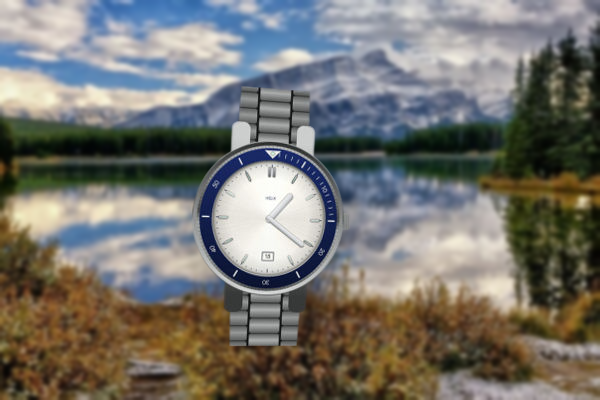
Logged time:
1h21
